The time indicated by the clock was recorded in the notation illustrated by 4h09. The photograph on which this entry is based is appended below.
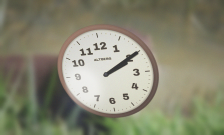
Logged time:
2h10
